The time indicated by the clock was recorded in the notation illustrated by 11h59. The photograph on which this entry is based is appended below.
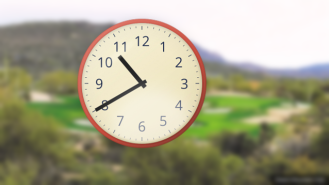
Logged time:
10h40
